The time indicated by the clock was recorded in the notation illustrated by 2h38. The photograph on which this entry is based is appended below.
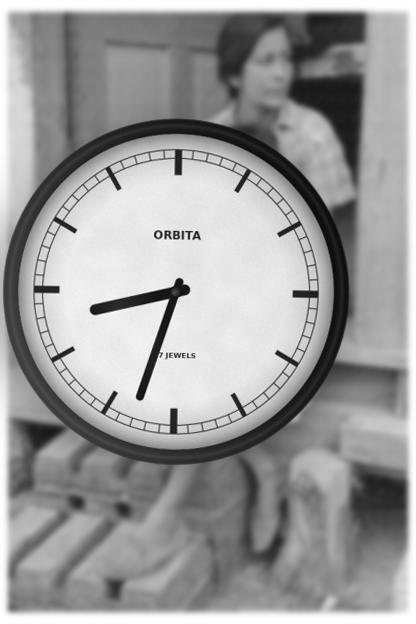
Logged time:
8h33
